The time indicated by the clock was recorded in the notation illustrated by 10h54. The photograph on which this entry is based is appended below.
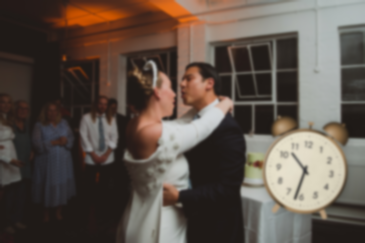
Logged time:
10h32
